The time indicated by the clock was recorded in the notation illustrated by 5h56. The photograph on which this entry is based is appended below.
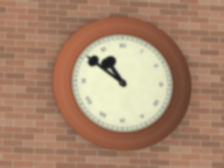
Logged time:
10h51
